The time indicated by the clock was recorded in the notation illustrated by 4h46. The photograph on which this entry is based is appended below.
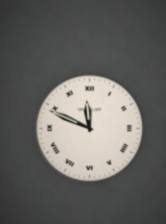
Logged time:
11h49
